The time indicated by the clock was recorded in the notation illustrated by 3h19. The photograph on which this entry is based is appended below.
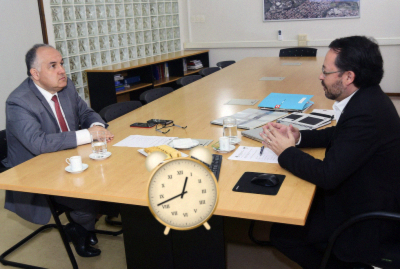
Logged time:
12h42
